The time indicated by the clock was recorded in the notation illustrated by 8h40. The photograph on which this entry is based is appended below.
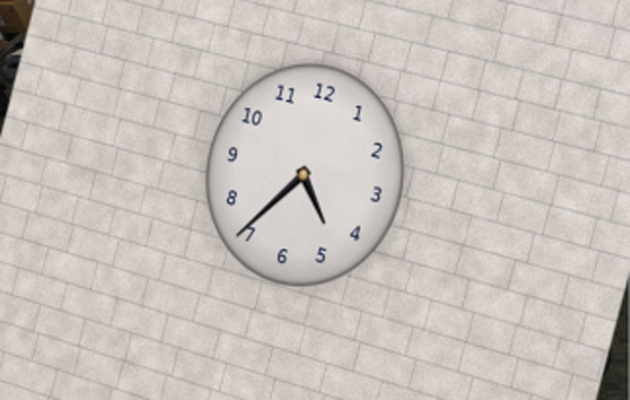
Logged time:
4h36
